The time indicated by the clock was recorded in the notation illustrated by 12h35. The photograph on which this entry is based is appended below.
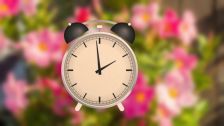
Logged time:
1h59
